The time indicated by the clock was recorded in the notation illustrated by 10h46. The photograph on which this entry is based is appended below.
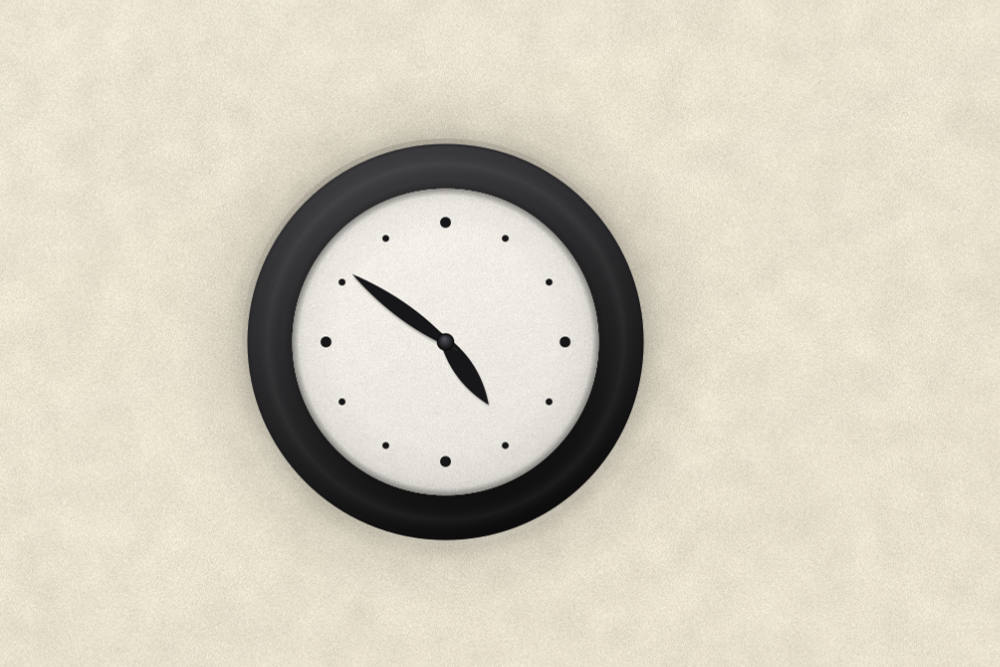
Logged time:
4h51
